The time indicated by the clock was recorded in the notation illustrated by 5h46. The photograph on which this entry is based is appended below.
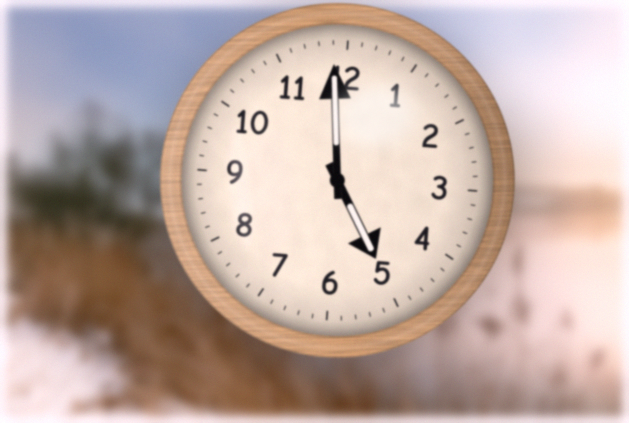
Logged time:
4h59
